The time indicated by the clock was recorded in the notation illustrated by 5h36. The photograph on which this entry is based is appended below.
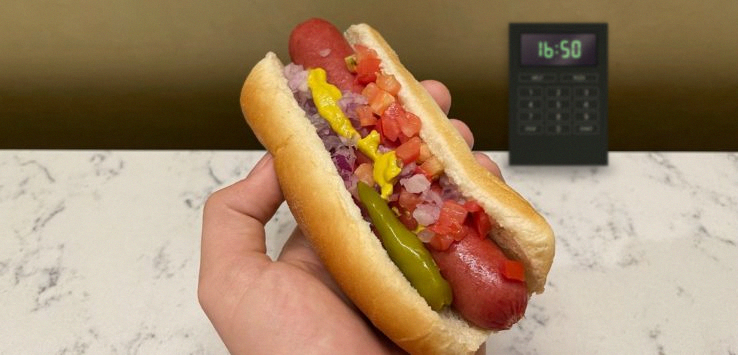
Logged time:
16h50
